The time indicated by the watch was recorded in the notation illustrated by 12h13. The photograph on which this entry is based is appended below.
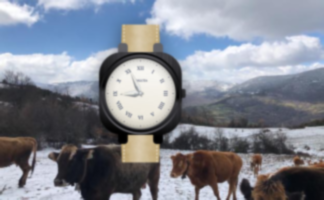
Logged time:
8h56
